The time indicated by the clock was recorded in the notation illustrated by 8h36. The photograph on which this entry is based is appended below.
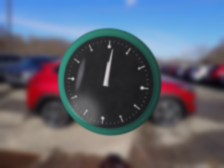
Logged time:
12h01
